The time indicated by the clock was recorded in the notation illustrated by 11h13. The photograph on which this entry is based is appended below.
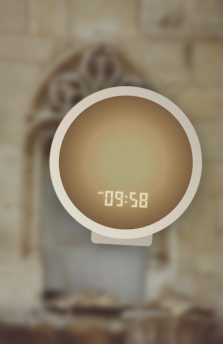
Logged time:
9h58
